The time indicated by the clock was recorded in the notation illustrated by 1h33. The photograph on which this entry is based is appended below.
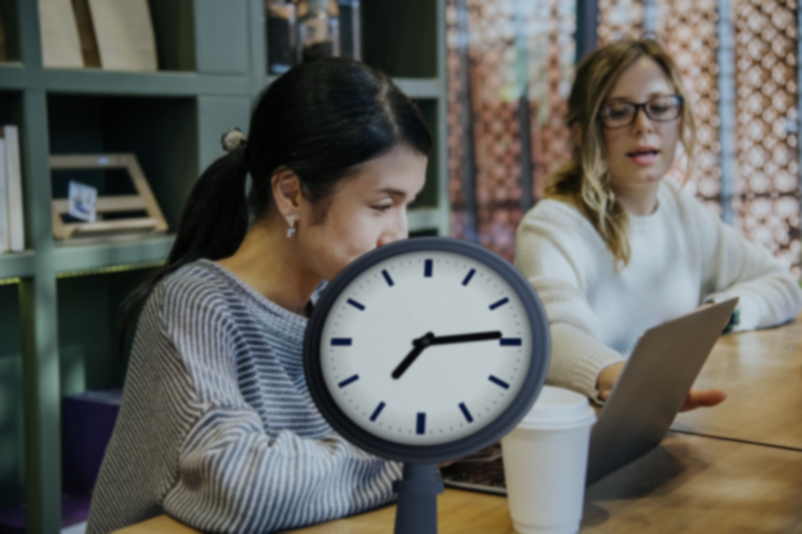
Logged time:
7h14
